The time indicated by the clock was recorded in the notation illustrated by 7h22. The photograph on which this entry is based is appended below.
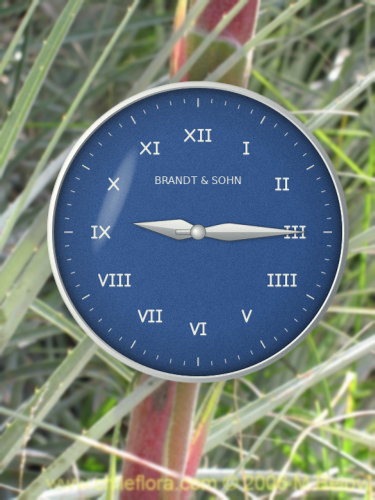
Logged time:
9h15
